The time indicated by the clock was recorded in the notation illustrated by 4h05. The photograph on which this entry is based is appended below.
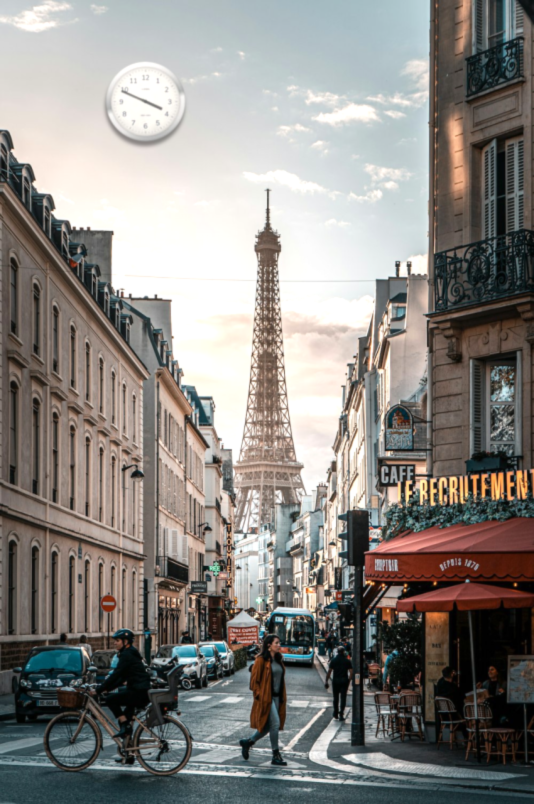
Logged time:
3h49
